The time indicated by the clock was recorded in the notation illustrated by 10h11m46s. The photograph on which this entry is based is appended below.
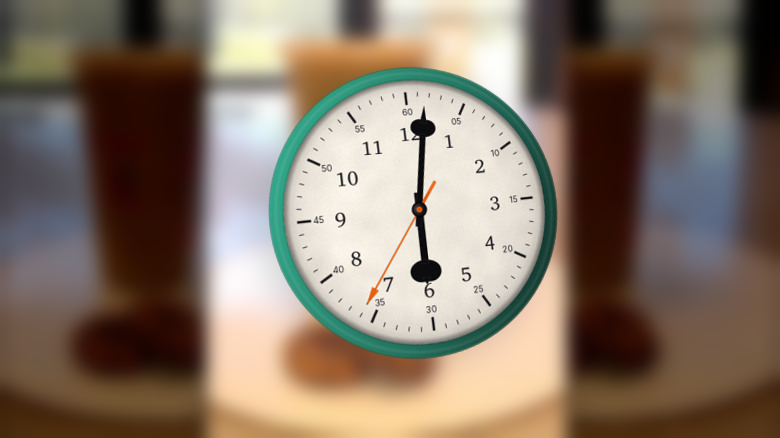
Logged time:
6h01m36s
